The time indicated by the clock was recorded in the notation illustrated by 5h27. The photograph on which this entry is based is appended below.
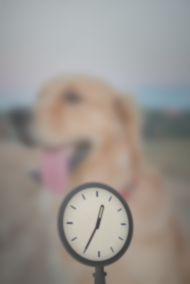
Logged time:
12h35
